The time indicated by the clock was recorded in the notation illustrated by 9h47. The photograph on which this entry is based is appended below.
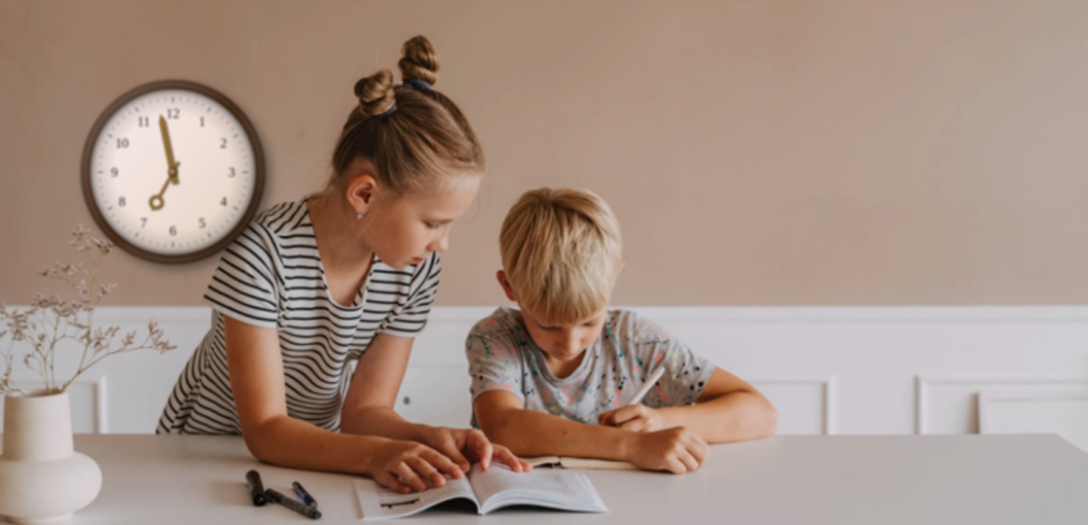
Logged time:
6h58
